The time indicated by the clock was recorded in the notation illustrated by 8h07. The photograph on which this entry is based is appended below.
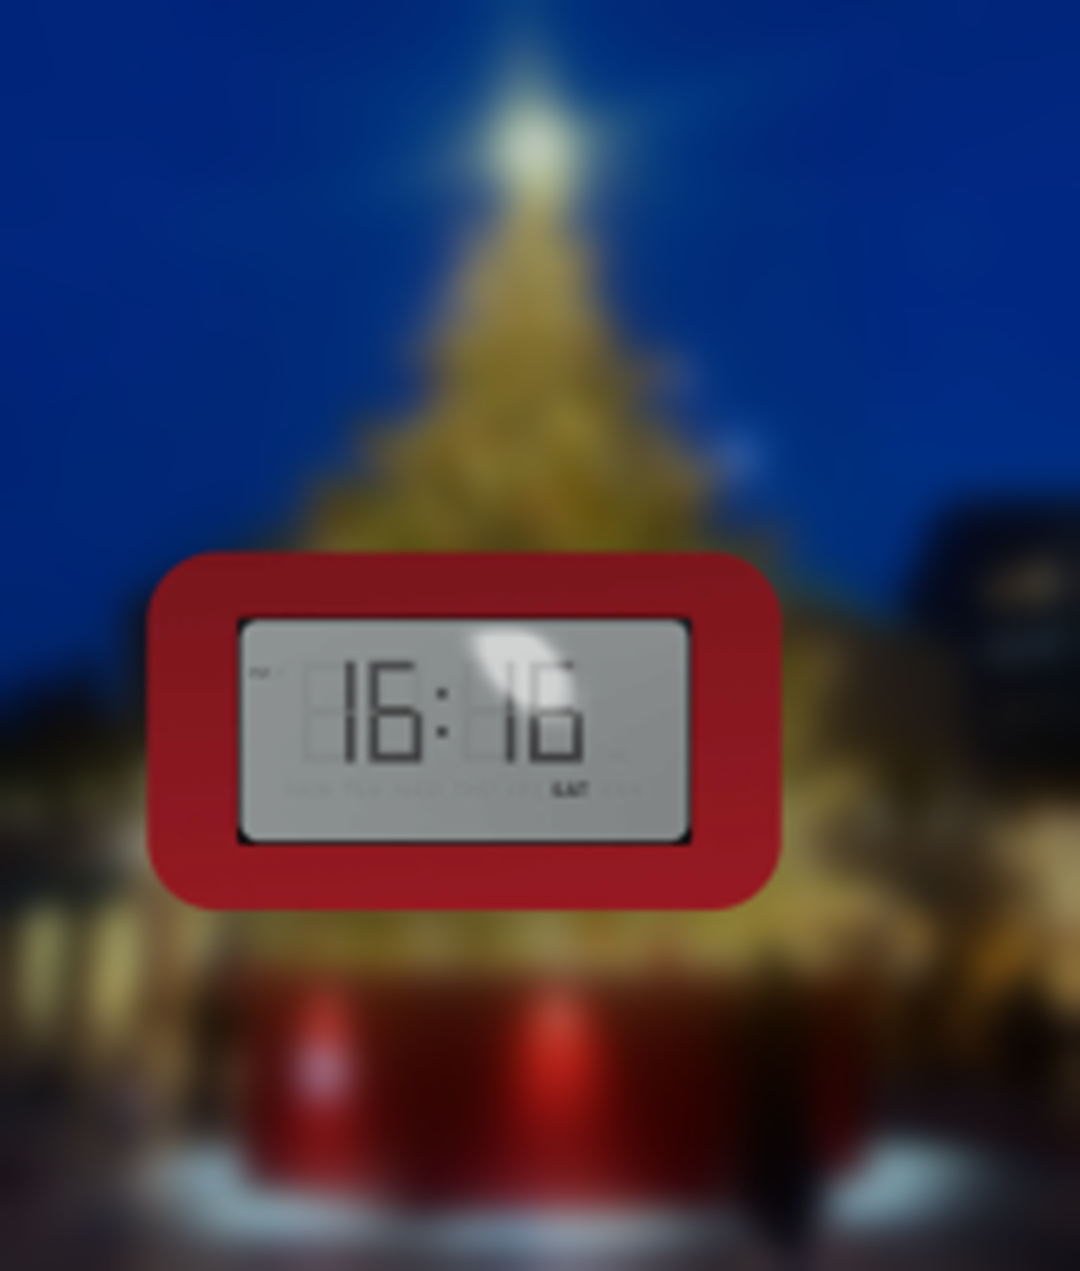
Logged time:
16h16
